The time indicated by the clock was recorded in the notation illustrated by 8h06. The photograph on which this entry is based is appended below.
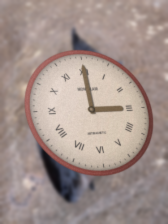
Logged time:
3h00
